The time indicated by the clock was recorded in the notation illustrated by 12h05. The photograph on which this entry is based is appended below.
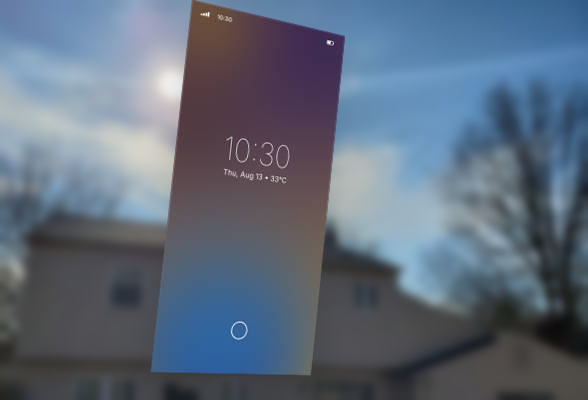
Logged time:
10h30
